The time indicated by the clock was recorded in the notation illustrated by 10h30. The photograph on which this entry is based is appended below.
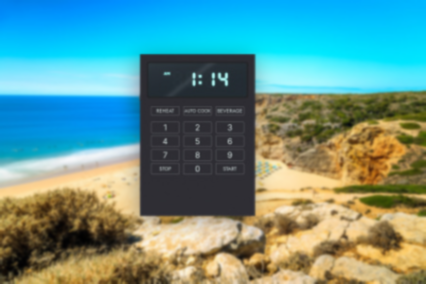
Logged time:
1h14
